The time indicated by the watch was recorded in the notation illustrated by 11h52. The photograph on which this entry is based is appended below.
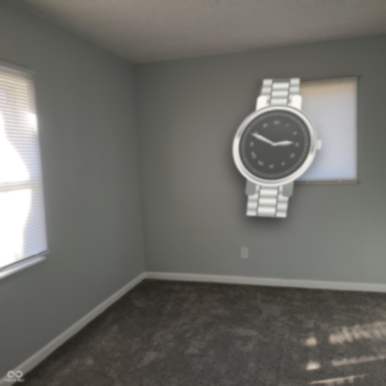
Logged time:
2h49
